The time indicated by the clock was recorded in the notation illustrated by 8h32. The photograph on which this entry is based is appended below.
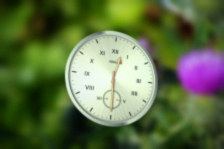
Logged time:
12h30
